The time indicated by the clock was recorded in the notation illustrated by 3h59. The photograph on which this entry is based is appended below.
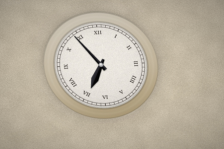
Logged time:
6h54
